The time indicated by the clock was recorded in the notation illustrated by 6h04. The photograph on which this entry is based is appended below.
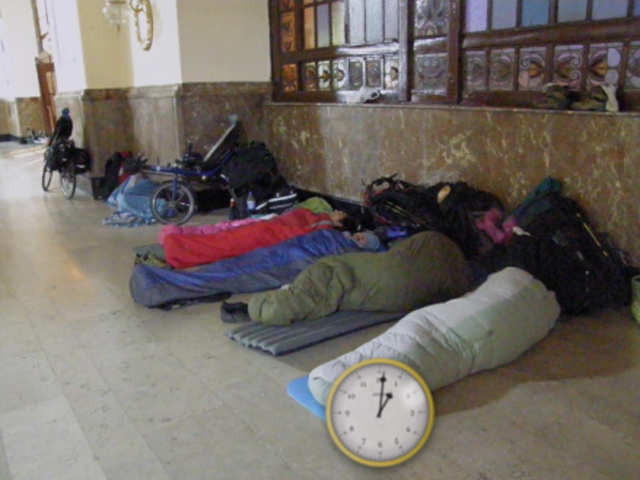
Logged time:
1h01
